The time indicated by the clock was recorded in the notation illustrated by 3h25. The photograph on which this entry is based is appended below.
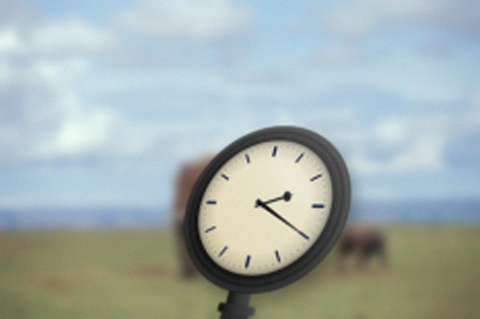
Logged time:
2h20
